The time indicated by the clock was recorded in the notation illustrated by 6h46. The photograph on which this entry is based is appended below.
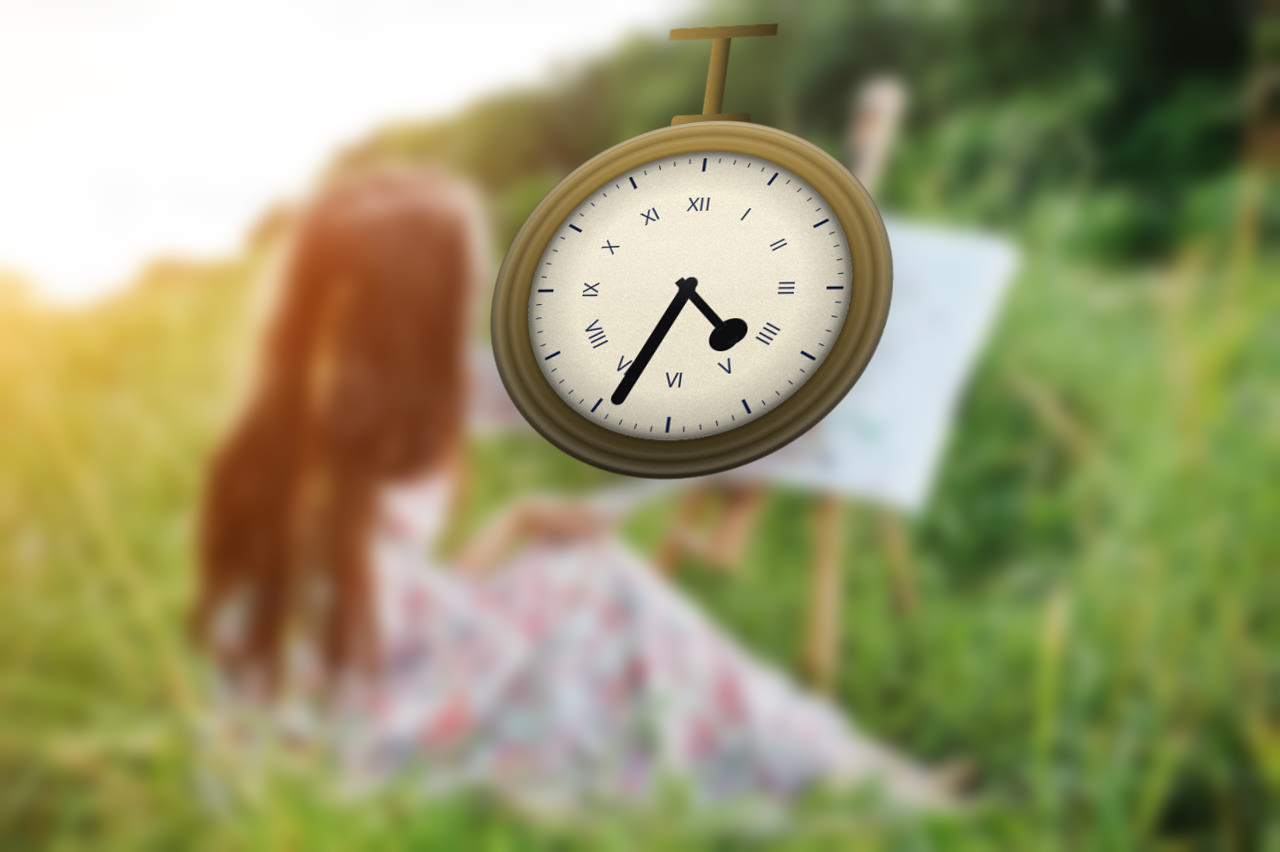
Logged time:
4h34
